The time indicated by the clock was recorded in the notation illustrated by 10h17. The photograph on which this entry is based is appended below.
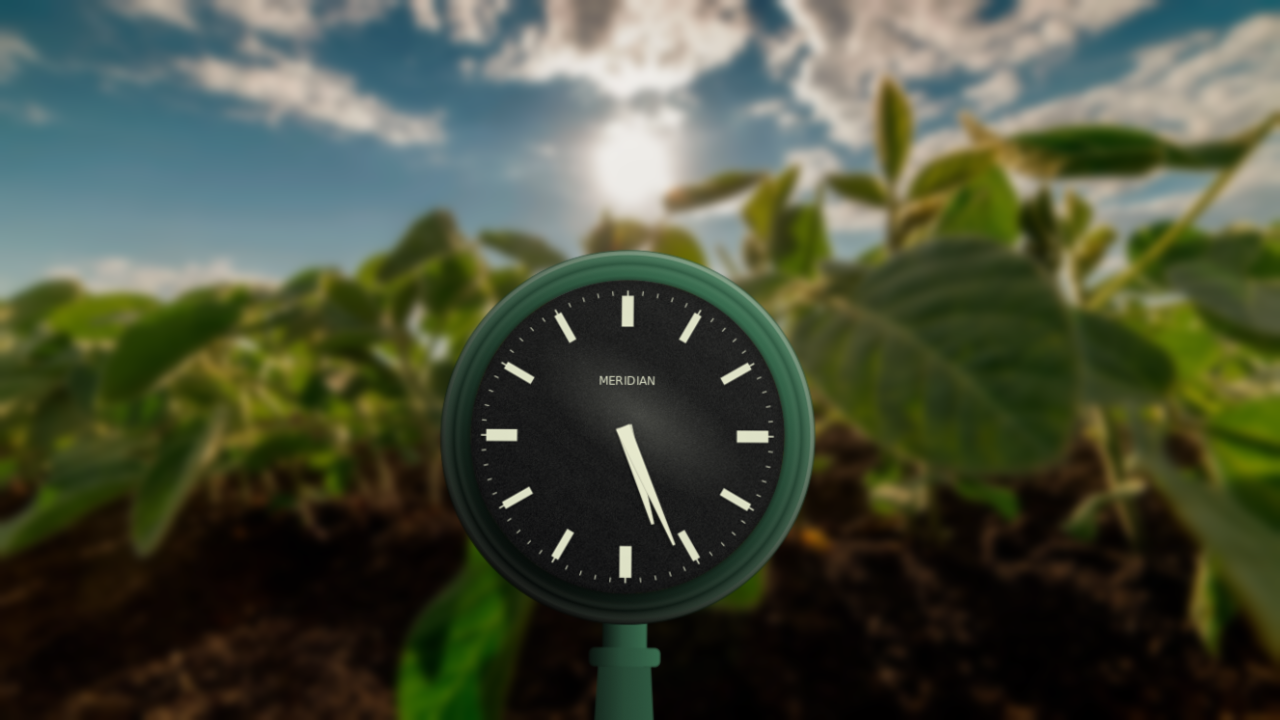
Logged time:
5h26
